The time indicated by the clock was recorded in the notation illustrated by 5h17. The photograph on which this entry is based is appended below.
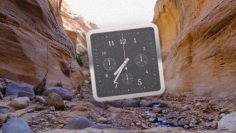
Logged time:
7h36
